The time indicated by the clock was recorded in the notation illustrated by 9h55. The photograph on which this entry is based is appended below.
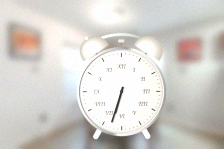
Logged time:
6h33
